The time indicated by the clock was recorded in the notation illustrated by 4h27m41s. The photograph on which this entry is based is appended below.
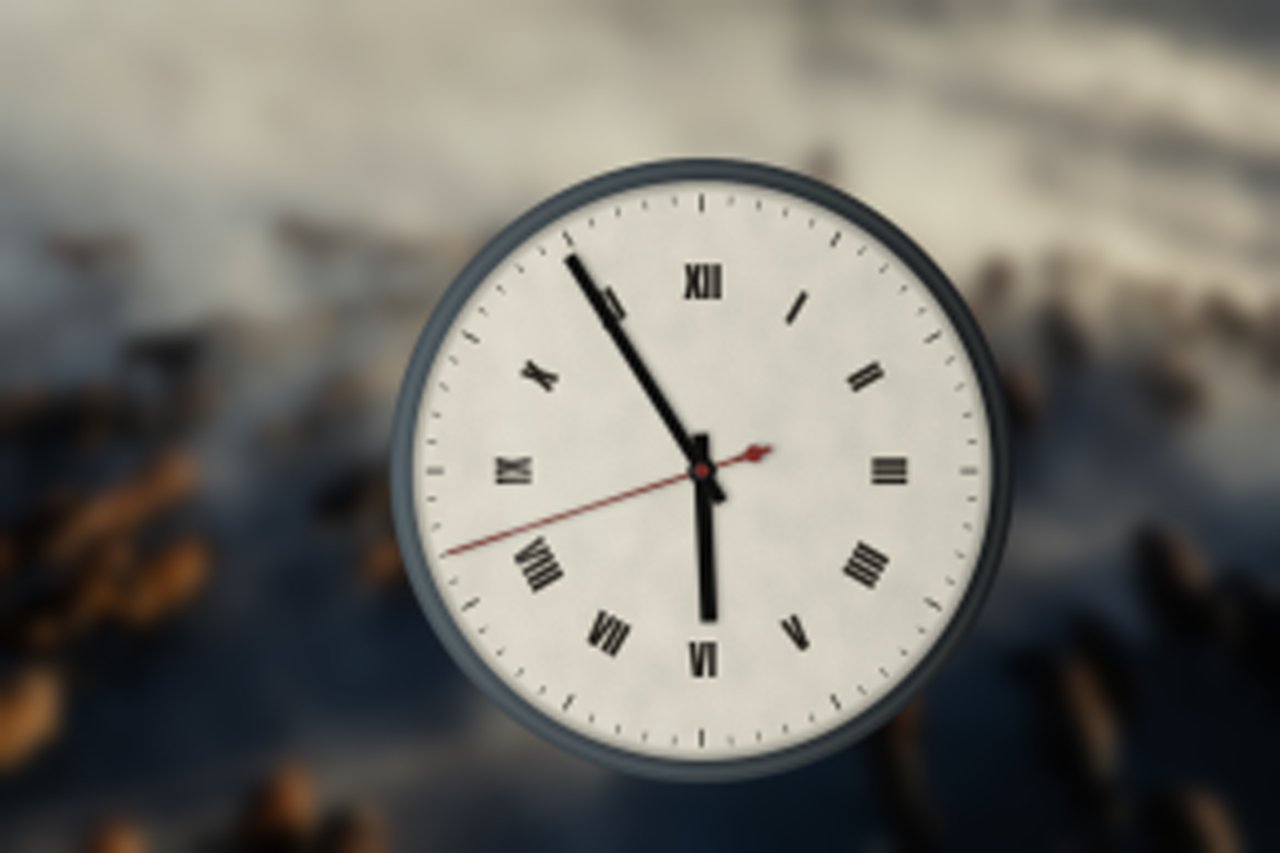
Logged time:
5h54m42s
